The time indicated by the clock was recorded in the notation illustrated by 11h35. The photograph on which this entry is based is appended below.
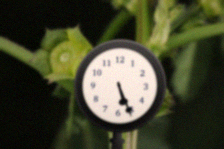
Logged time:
5h26
